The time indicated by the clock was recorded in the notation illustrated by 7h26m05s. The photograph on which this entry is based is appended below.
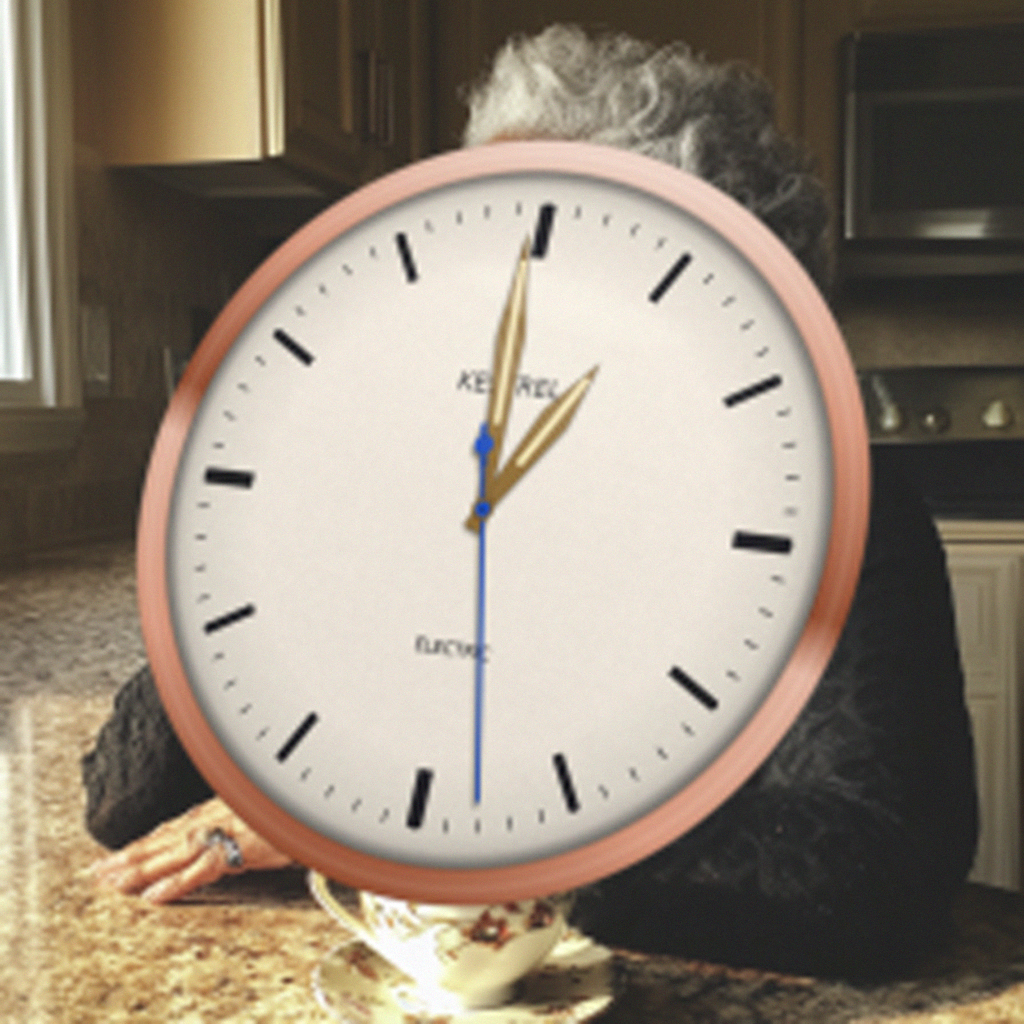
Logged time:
12h59m28s
